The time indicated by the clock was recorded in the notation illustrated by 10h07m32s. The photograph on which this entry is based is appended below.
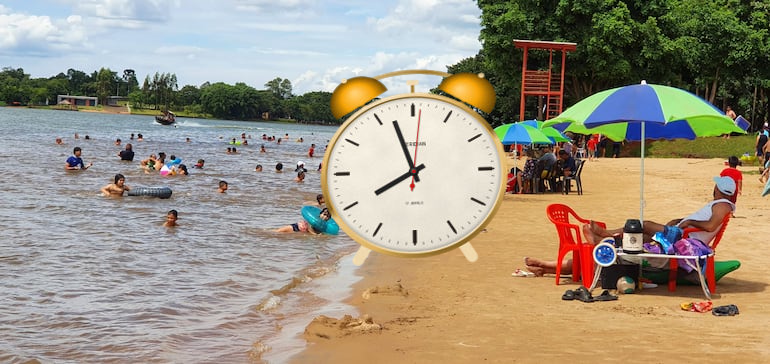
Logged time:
7h57m01s
